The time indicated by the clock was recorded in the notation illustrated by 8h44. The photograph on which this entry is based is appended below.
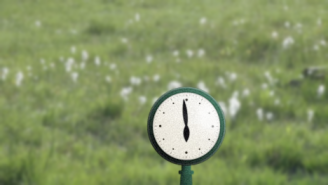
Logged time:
5h59
